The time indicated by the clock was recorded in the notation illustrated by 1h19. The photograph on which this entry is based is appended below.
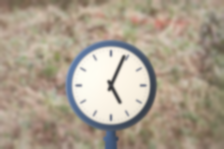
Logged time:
5h04
